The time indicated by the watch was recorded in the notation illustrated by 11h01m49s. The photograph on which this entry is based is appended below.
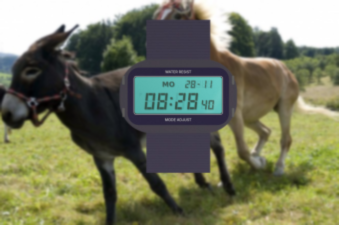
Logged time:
8h28m40s
